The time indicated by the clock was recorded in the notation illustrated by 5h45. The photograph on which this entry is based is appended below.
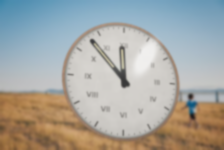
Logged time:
11h53
